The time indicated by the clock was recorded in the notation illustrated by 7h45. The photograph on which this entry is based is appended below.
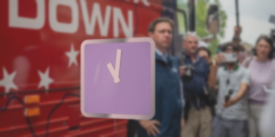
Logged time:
11h01
